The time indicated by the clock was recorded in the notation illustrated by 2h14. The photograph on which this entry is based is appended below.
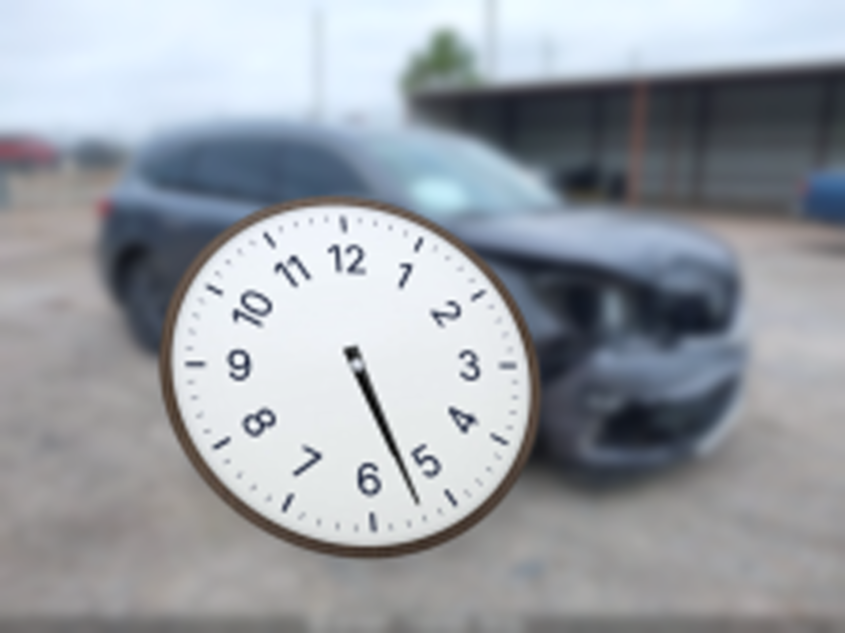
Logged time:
5h27
